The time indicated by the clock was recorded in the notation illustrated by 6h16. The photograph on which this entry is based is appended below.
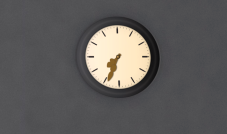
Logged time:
7h34
